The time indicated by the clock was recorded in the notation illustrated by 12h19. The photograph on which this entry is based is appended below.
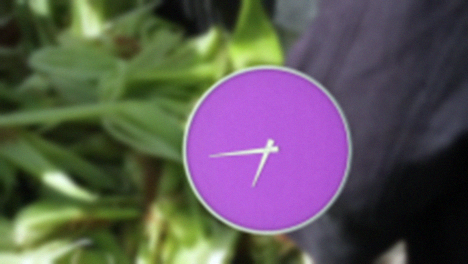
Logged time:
6h44
